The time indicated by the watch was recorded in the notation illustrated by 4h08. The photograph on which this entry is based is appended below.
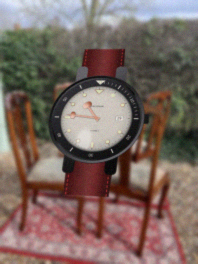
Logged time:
10h46
